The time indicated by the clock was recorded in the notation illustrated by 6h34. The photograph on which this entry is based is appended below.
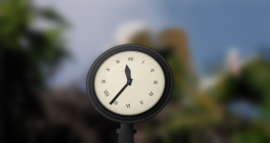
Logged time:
11h36
